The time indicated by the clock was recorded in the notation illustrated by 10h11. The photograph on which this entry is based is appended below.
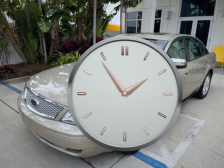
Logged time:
1h54
